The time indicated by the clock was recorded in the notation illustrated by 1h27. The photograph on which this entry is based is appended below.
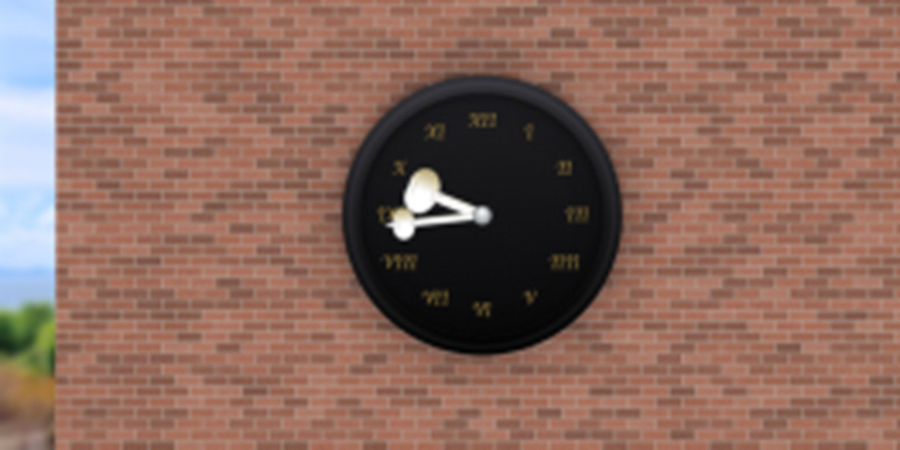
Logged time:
9h44
